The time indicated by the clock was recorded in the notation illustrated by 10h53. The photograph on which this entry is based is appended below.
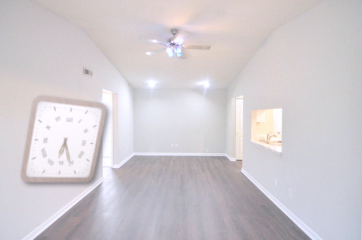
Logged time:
6h26
